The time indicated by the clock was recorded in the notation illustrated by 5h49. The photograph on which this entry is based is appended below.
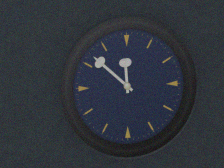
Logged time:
11h52
